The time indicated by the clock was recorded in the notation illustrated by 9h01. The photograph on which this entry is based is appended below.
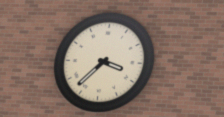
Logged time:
3h37
